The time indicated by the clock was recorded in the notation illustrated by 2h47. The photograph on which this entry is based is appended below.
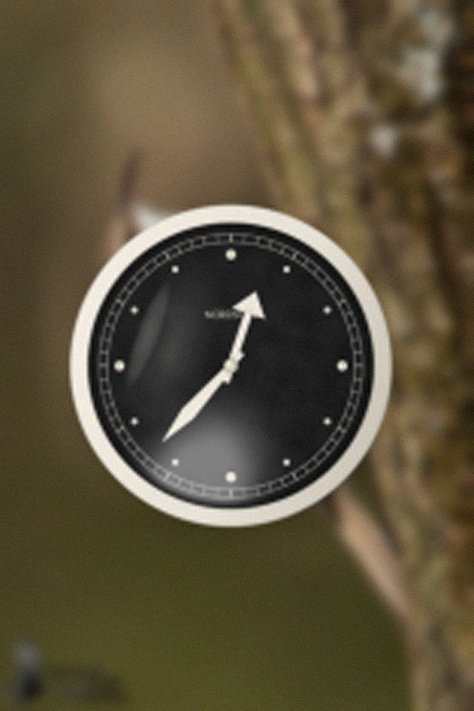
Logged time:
12h37
